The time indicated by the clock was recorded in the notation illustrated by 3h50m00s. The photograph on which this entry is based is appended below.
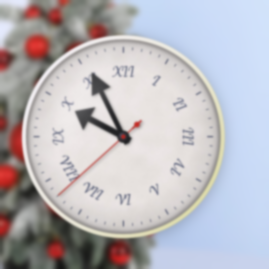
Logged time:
9h55m38s
